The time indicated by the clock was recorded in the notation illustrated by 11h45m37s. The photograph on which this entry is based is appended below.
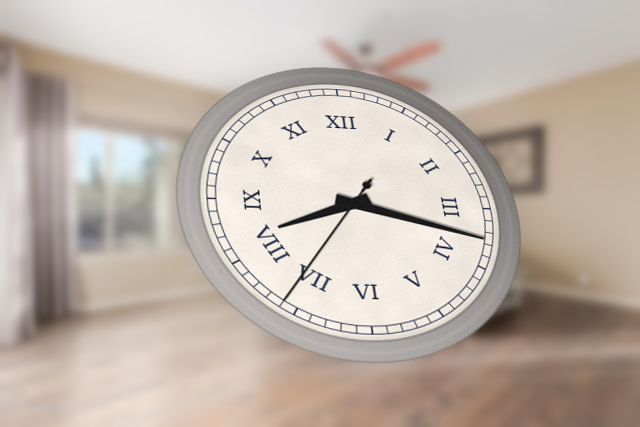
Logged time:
8h17m36s
